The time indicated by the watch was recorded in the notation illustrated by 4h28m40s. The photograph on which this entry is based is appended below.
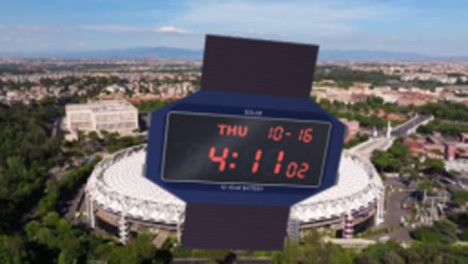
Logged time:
4h11m02s
